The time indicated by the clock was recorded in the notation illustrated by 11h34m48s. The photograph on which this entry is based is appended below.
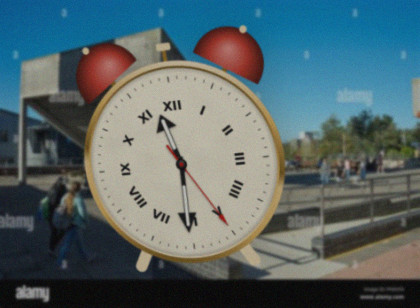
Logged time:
11h30m25s
